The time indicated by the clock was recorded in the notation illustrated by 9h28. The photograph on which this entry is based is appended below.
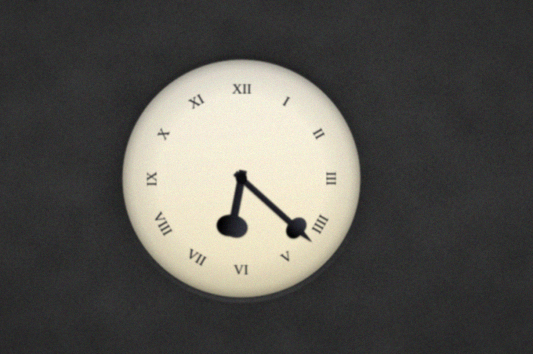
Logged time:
6h22
